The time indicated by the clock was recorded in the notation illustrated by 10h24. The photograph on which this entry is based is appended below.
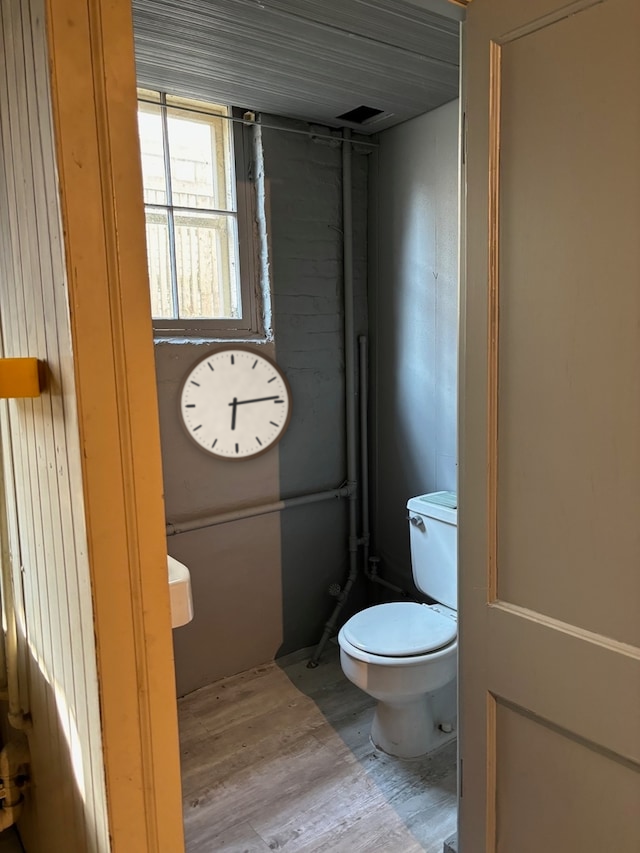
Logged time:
6h14
